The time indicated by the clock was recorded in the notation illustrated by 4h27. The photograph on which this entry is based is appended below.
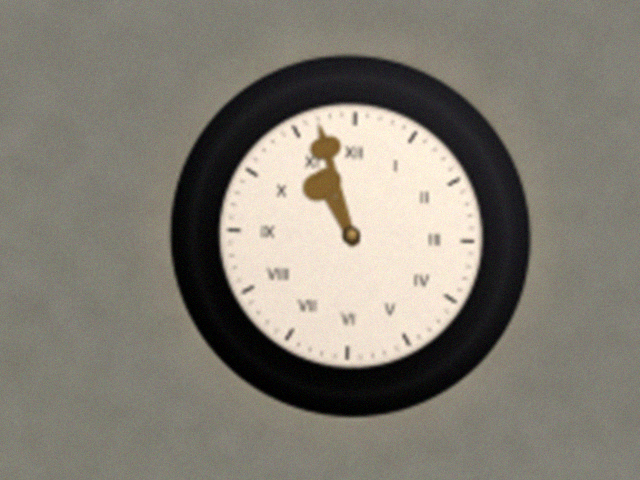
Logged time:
10h57
